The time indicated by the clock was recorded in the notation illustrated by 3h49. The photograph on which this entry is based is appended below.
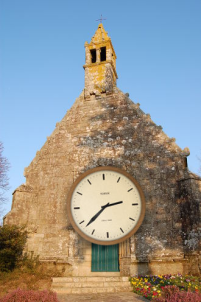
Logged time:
2h38
